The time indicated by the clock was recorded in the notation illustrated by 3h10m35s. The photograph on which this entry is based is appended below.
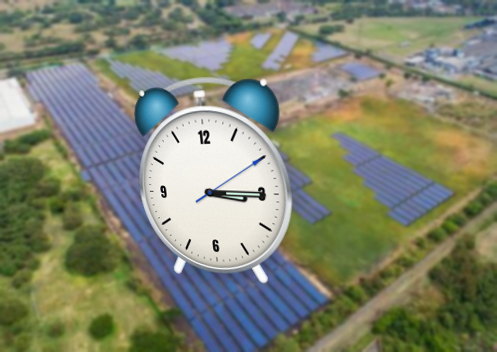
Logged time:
3h15m10s
